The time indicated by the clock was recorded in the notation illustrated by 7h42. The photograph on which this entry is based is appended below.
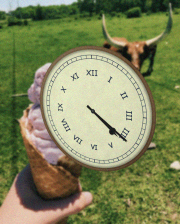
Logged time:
4h21
